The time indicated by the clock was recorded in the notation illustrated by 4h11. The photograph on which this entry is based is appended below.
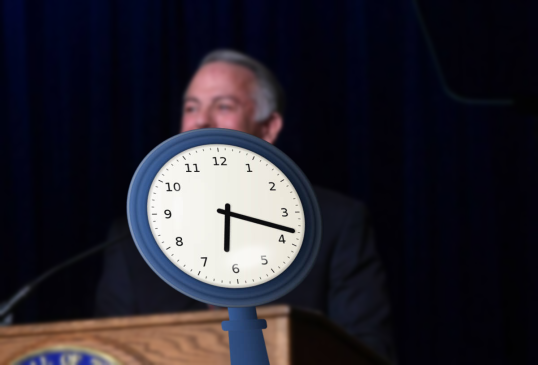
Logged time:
6h18
